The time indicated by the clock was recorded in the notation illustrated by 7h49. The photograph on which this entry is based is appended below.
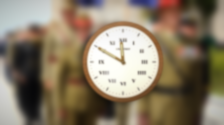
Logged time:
11h50
